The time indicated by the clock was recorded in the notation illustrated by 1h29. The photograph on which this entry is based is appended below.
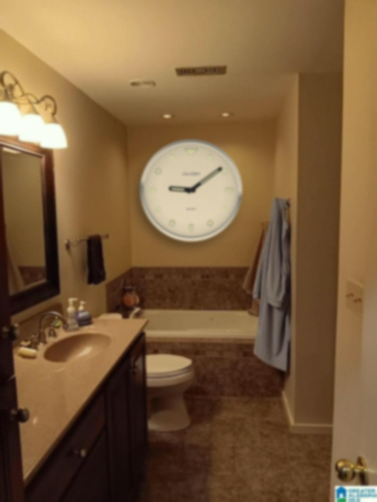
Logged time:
9h09
